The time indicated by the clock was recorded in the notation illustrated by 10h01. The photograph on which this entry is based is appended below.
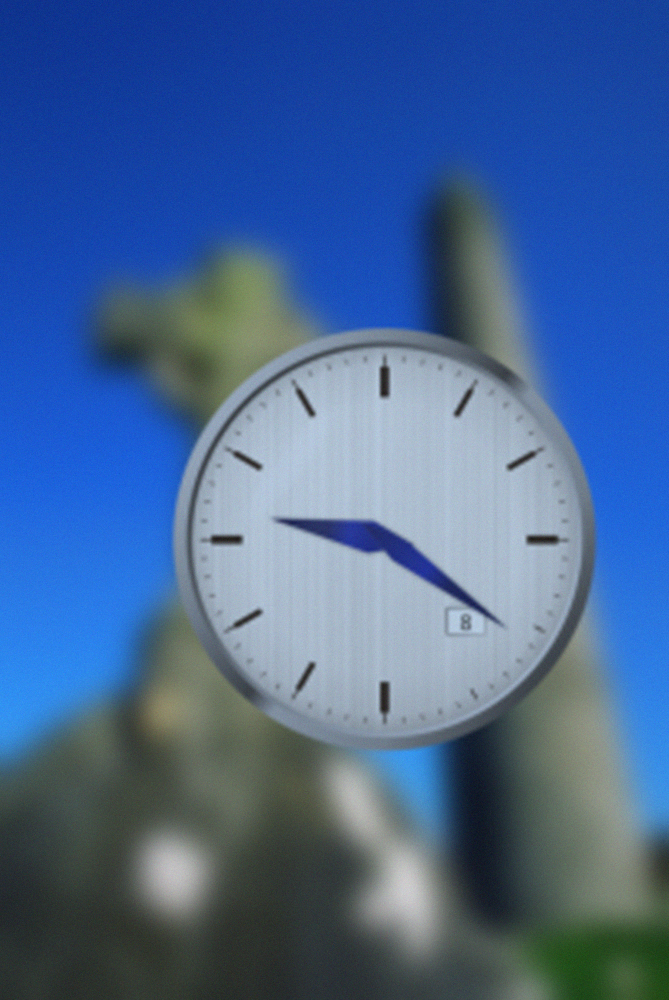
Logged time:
9h21
